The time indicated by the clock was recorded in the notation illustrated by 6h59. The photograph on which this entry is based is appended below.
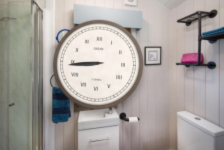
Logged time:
8h44
